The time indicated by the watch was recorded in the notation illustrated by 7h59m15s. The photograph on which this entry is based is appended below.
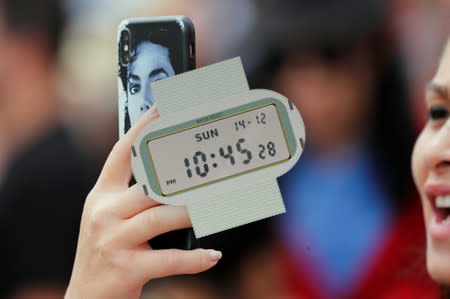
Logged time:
10h45m28s
